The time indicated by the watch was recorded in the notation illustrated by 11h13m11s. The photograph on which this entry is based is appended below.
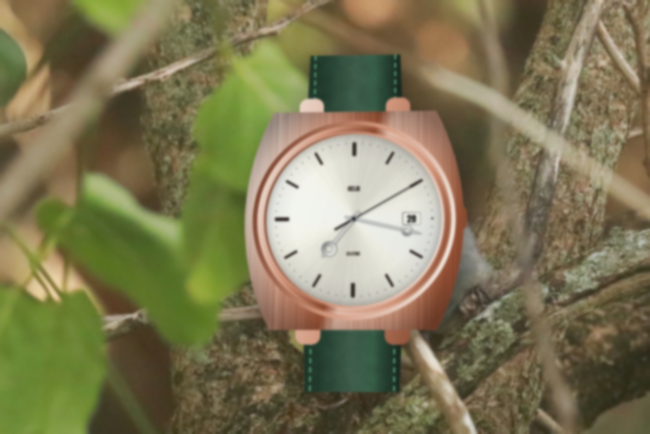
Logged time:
7h17m10s
